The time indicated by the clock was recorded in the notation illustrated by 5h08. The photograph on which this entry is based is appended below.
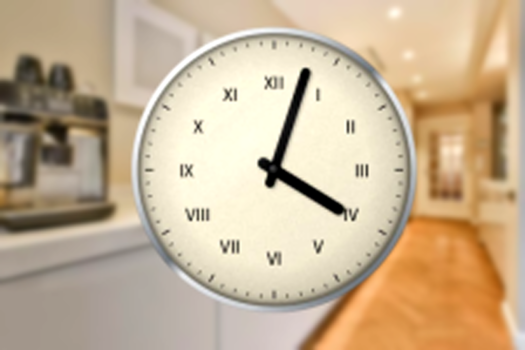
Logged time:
4h03
